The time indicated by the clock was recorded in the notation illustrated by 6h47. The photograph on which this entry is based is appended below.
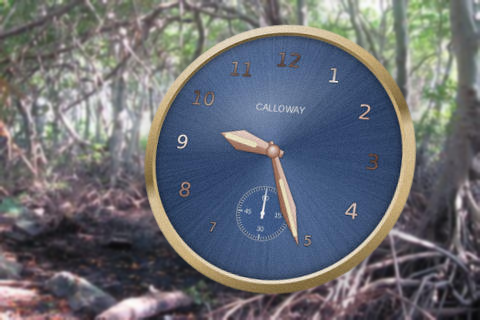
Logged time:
9h26
